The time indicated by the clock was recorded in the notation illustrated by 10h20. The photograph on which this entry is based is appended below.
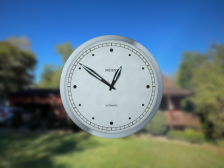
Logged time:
12h51
